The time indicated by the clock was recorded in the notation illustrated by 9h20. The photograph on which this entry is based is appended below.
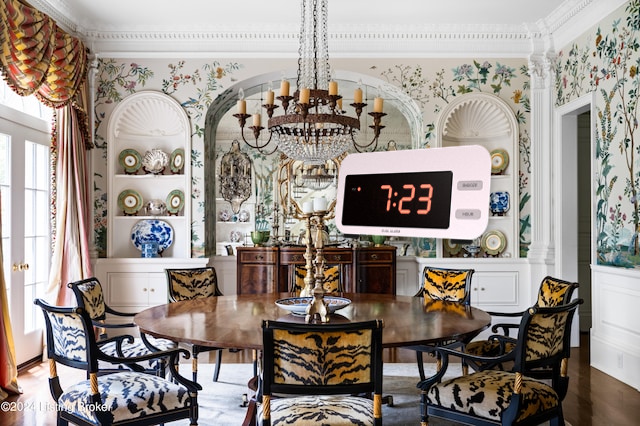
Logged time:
7h23
